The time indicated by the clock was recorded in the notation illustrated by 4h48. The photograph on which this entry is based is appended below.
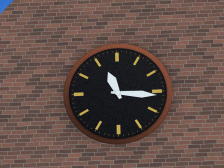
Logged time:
11h16
